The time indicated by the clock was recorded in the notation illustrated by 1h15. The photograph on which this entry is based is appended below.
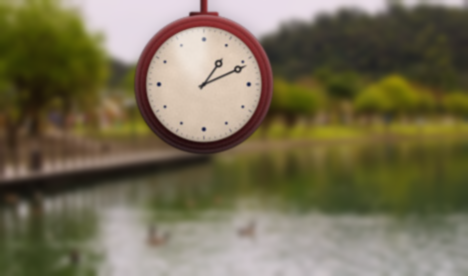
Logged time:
1h11
